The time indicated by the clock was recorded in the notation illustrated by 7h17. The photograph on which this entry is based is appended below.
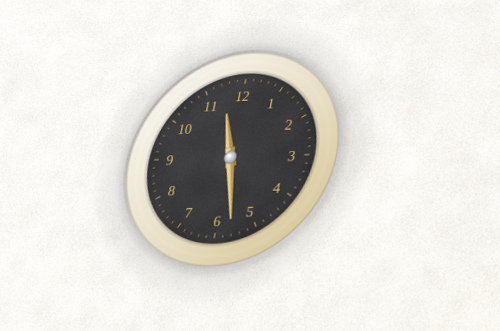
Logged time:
11h28
